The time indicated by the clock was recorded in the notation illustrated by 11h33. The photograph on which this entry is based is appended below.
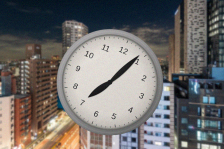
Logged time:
7h04
